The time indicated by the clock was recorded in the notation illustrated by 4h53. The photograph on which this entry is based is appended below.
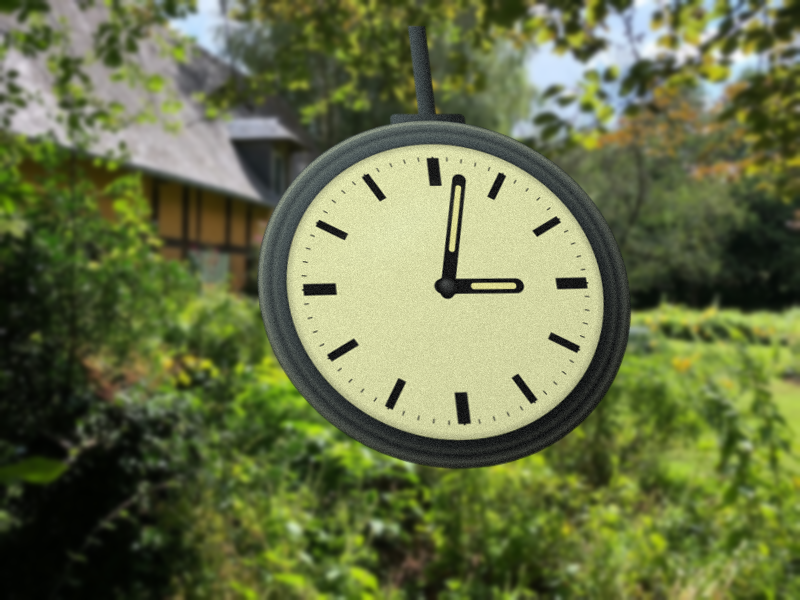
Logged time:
3h02
